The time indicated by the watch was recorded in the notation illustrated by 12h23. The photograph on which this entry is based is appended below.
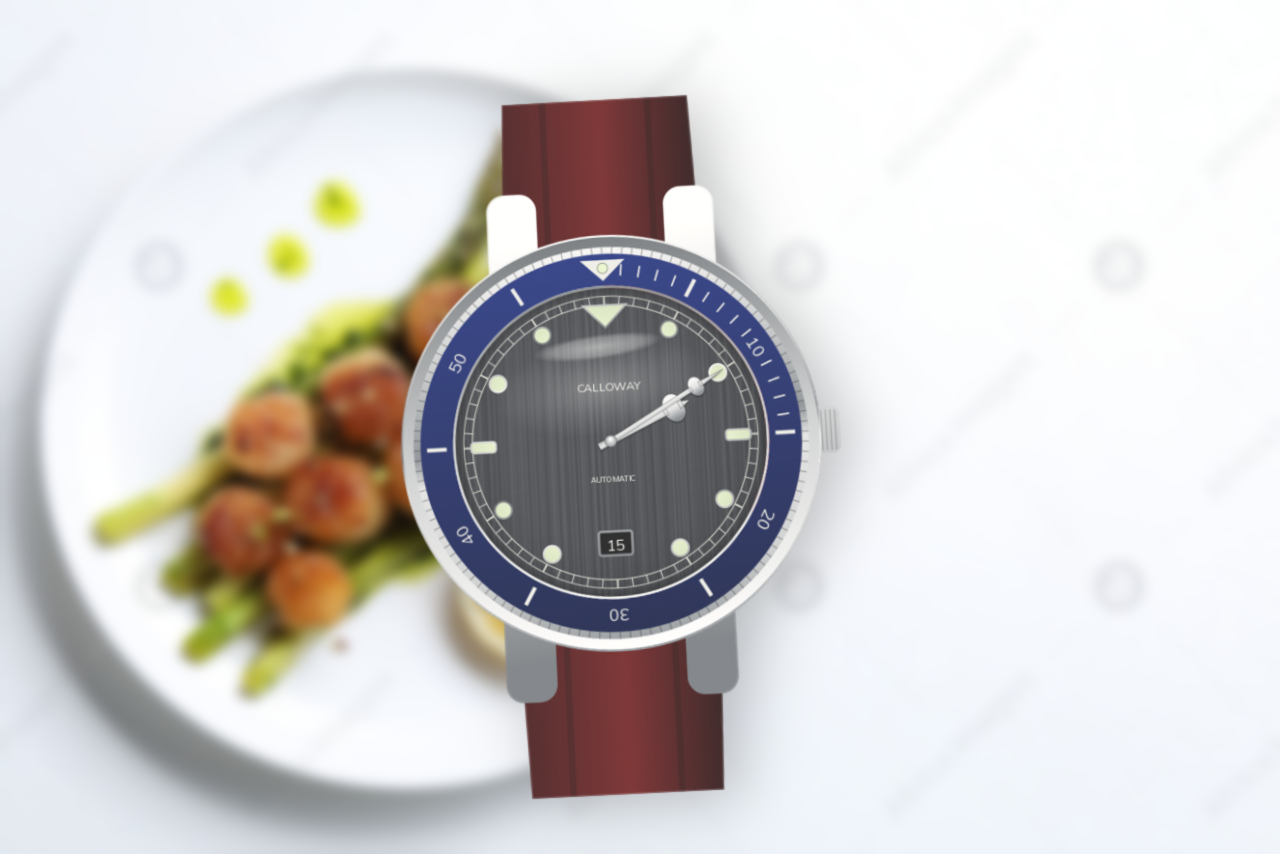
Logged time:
2h10
